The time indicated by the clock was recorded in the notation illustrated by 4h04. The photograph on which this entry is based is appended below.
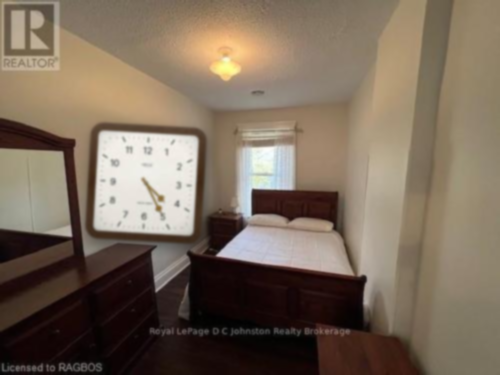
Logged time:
4h25
